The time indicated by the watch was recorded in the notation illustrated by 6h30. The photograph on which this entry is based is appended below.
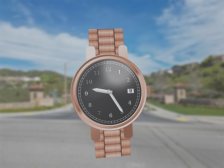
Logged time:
9h25
